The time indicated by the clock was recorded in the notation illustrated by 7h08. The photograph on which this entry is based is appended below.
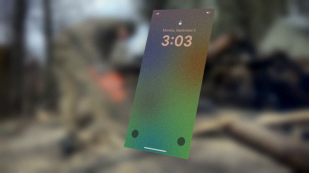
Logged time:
3h03
